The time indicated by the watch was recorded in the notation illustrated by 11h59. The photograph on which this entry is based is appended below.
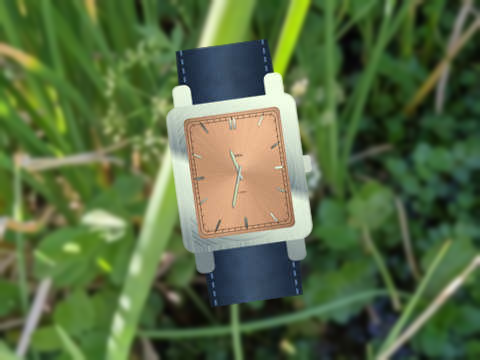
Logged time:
11h33
